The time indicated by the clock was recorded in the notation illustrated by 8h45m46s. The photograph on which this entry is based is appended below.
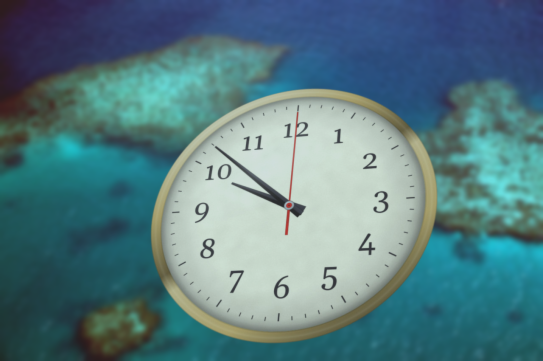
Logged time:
9h52m00s
